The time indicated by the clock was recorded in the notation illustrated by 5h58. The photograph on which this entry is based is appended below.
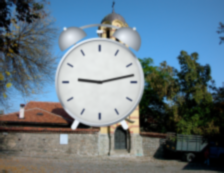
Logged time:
9h13
